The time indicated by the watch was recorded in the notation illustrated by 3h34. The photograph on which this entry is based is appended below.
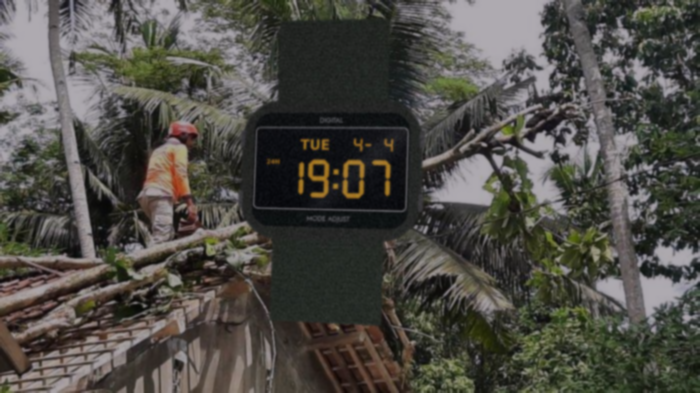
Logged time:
19h07
